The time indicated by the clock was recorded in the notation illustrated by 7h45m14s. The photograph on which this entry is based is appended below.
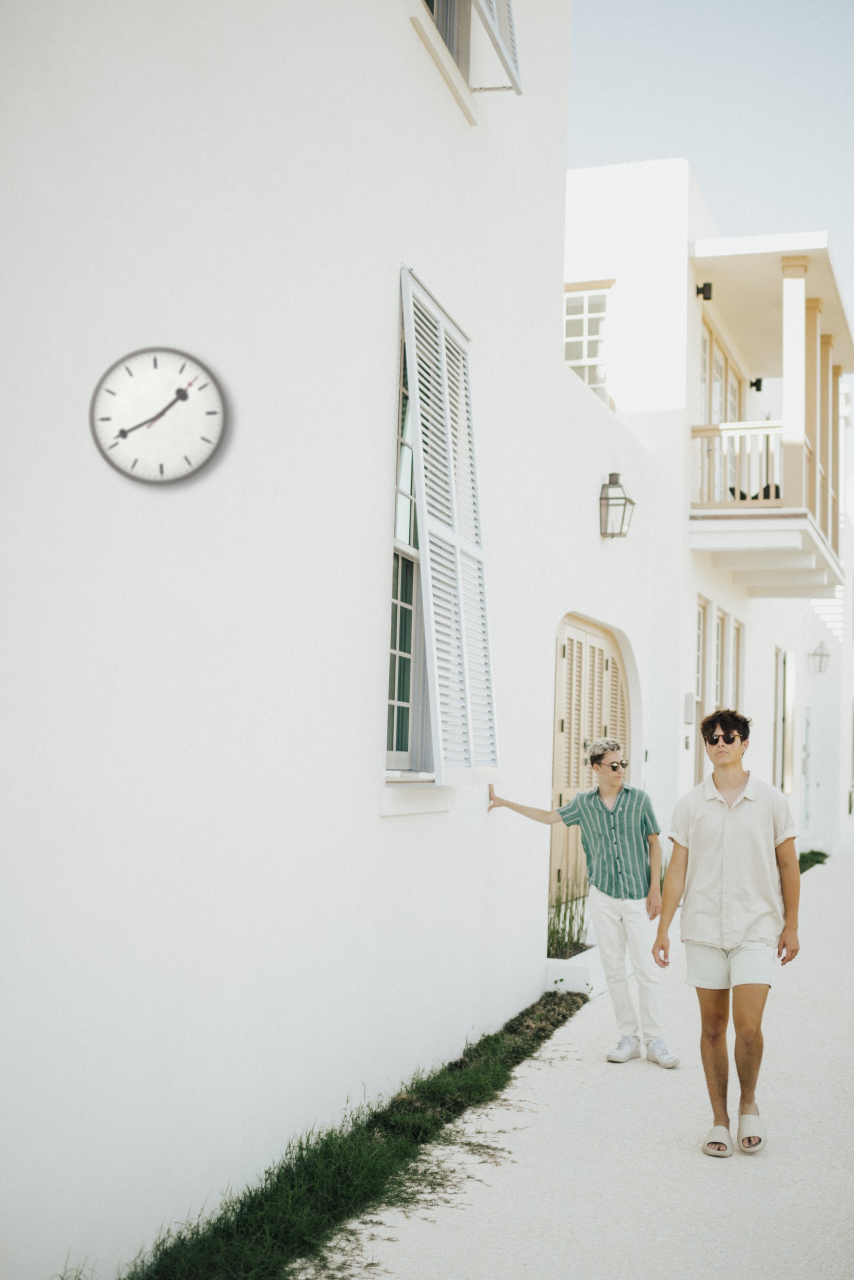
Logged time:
1h41m08s
